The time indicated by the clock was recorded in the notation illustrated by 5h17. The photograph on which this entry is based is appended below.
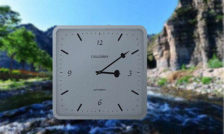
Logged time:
3h09
